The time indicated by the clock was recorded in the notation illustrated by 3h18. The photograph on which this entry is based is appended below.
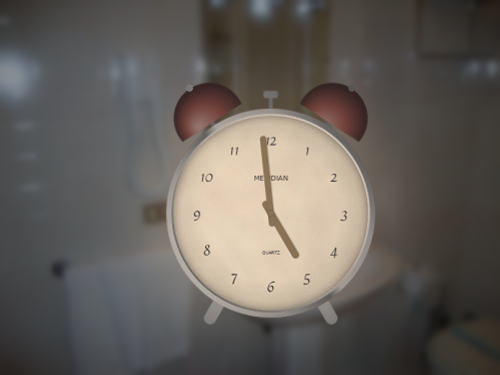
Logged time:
4h59
